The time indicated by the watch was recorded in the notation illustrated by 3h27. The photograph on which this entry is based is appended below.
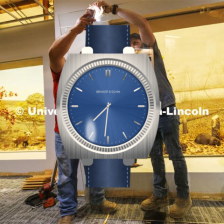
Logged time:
7h31
